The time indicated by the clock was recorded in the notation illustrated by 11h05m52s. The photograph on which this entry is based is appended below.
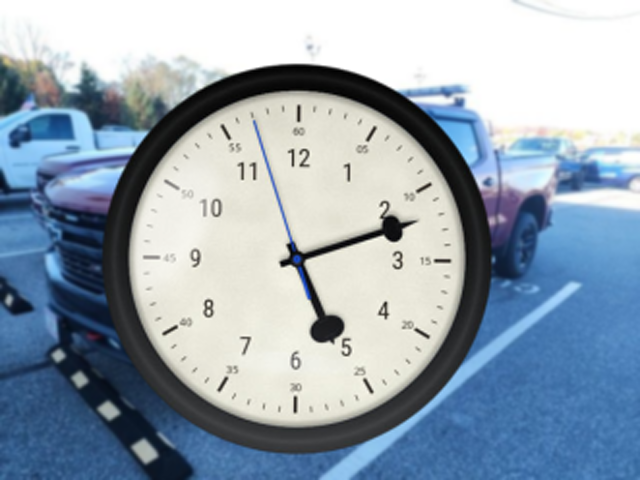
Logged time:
5h11m57s
